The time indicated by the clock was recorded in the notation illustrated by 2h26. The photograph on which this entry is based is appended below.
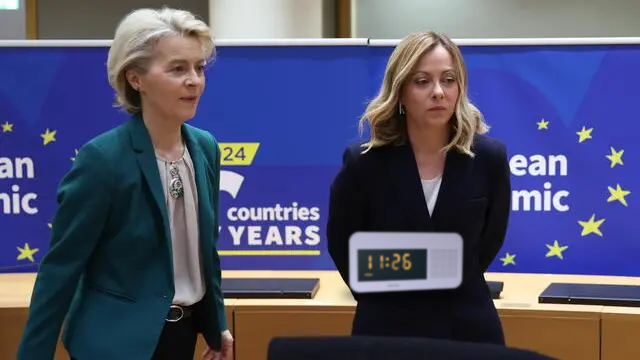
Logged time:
11h26
